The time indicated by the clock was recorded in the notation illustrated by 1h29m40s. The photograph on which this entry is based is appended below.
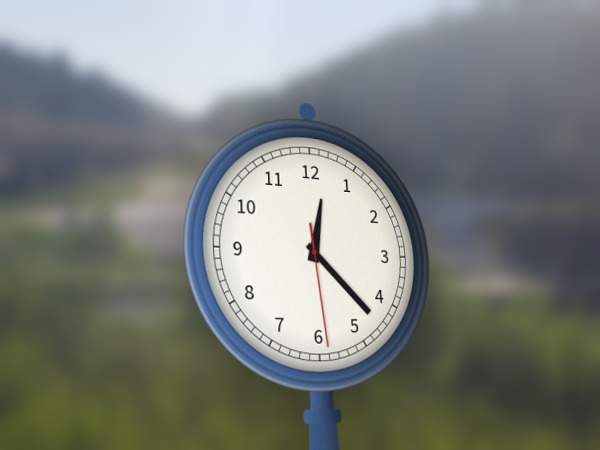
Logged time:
12h22m29s
